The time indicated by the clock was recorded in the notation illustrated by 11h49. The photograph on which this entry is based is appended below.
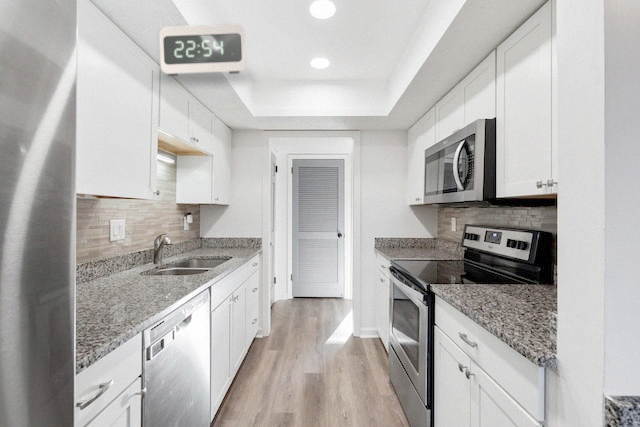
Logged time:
22h54
